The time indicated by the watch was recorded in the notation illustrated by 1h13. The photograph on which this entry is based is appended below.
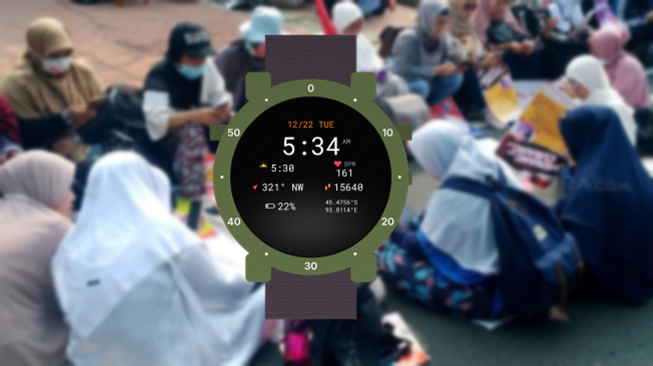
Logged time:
5h34
